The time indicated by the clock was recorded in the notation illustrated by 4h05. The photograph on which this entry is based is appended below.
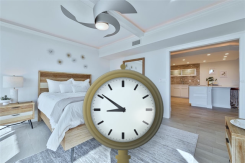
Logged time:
8h51
